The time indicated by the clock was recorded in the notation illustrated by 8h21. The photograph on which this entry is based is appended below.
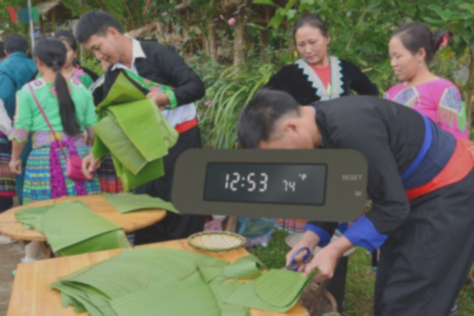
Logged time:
12h53
